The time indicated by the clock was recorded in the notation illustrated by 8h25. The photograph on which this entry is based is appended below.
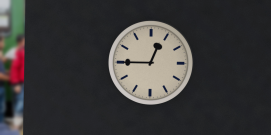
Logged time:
12h45
